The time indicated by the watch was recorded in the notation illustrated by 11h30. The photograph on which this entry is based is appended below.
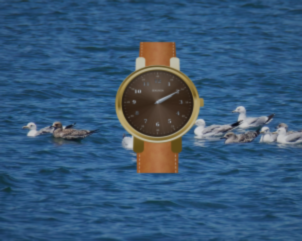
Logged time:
2h10
